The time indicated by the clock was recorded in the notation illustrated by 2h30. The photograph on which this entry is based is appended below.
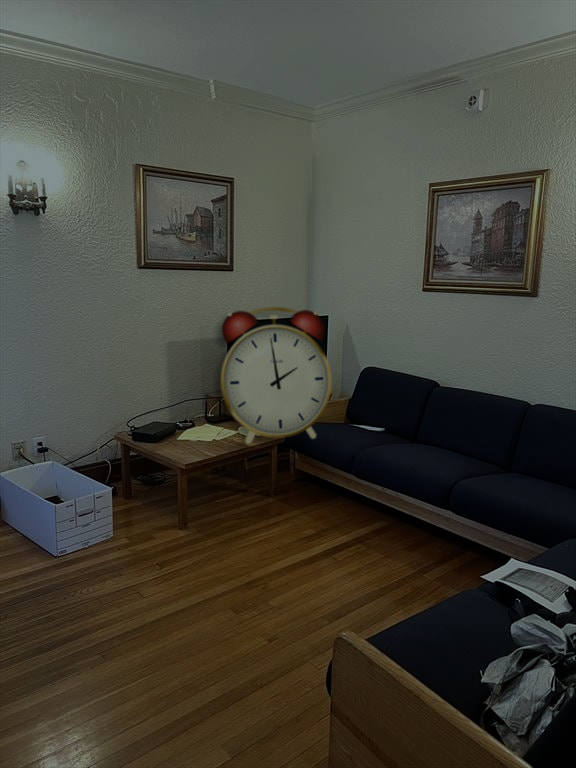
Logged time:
1h59
